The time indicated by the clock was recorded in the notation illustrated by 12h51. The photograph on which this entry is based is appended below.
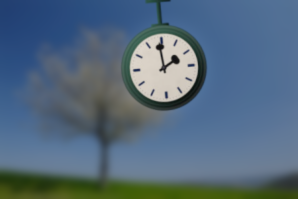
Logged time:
1h59
